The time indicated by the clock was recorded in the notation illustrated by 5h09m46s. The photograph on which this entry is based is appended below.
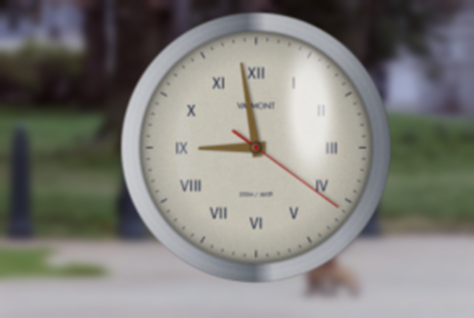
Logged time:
8h58m21s
